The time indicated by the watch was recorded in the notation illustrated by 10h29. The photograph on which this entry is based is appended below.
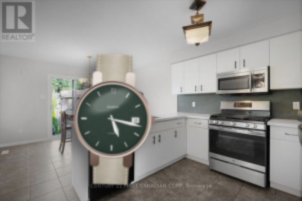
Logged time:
5h17
